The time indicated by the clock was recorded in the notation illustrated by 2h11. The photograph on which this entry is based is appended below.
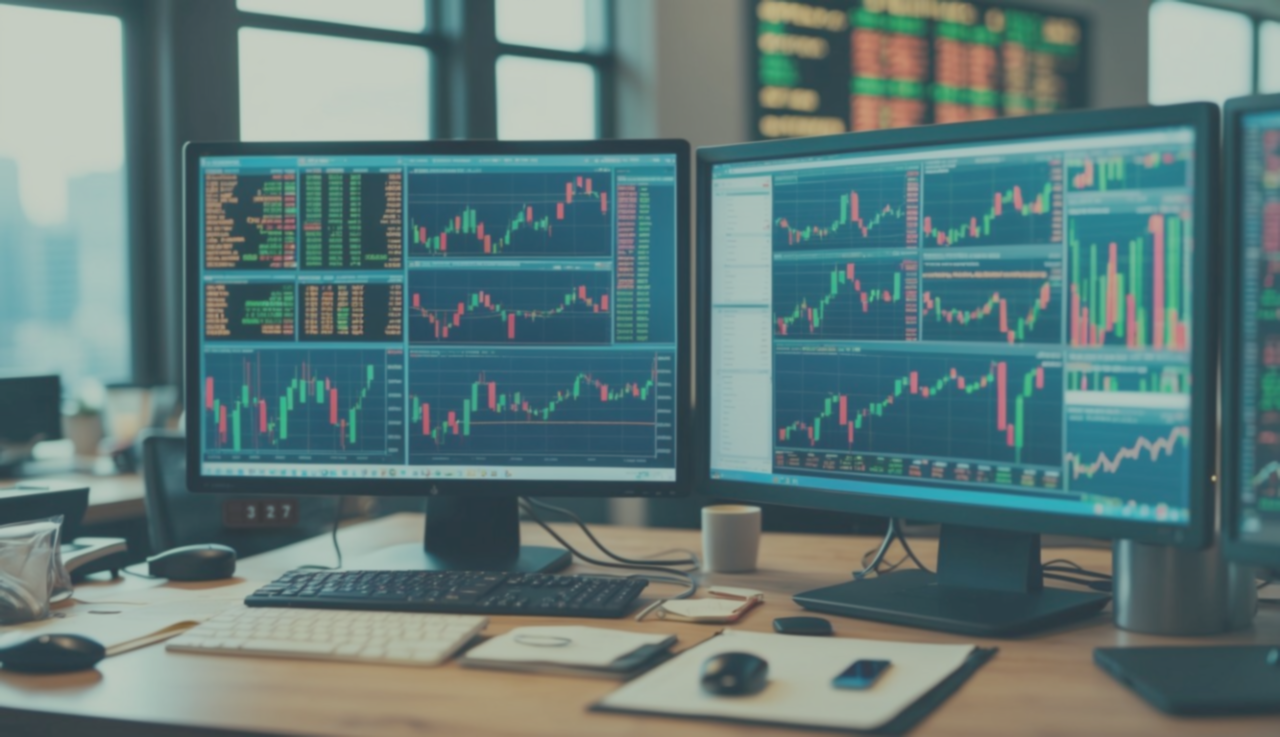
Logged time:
3h27
